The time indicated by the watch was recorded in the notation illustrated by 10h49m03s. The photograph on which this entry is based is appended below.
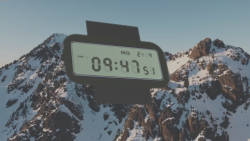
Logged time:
9h47m51s
